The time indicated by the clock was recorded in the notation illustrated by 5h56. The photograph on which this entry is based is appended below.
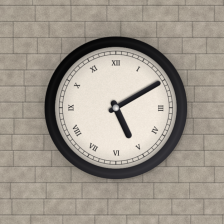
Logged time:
5h10
